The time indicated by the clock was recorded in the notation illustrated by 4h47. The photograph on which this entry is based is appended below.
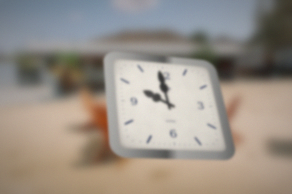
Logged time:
9h59
